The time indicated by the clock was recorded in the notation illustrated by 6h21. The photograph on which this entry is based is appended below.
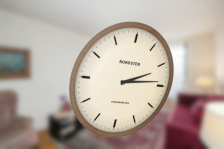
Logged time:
2h14
